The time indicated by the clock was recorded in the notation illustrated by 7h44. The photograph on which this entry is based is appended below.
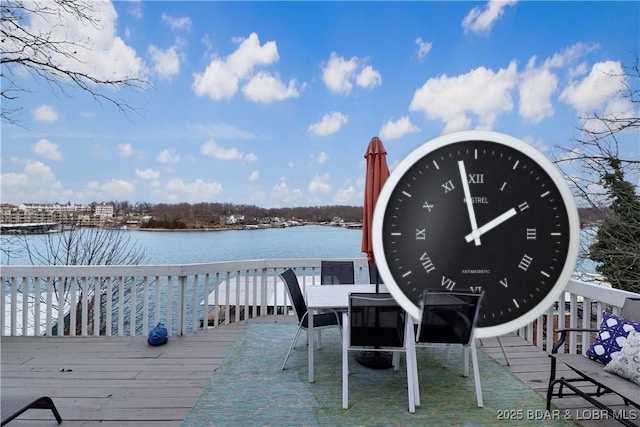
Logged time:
1h58
